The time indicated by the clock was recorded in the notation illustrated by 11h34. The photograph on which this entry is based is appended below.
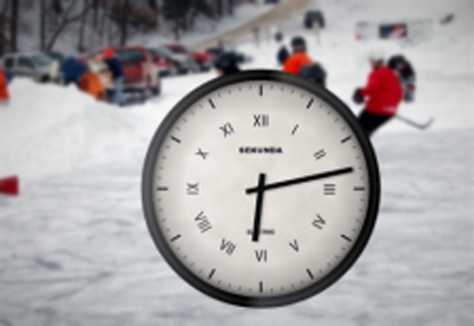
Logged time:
6h13
